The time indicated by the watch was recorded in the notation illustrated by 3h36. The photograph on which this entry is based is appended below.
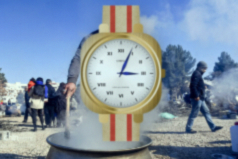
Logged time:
3h04
